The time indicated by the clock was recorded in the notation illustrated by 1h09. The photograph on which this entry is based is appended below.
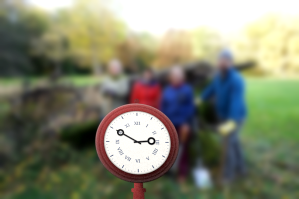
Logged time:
2h50
